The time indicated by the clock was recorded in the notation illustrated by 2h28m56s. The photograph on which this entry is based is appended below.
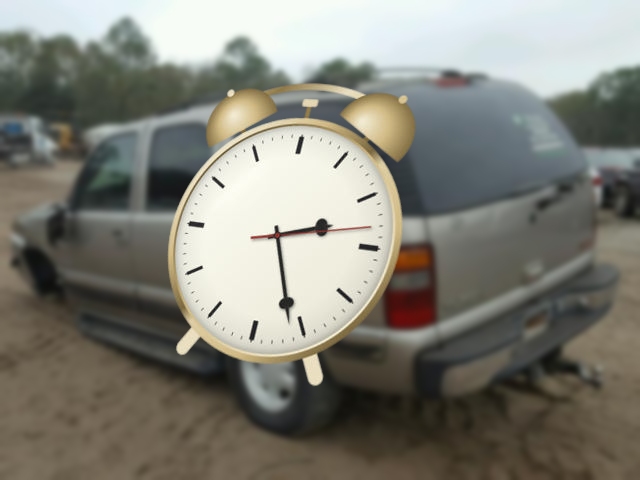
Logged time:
2h26m13s
